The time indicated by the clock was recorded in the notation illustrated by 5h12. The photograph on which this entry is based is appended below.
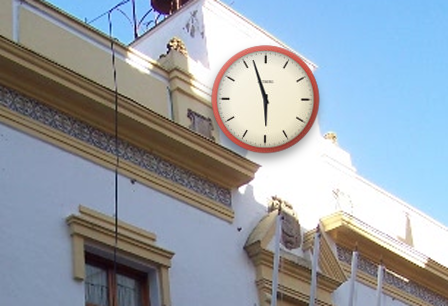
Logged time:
5h57
